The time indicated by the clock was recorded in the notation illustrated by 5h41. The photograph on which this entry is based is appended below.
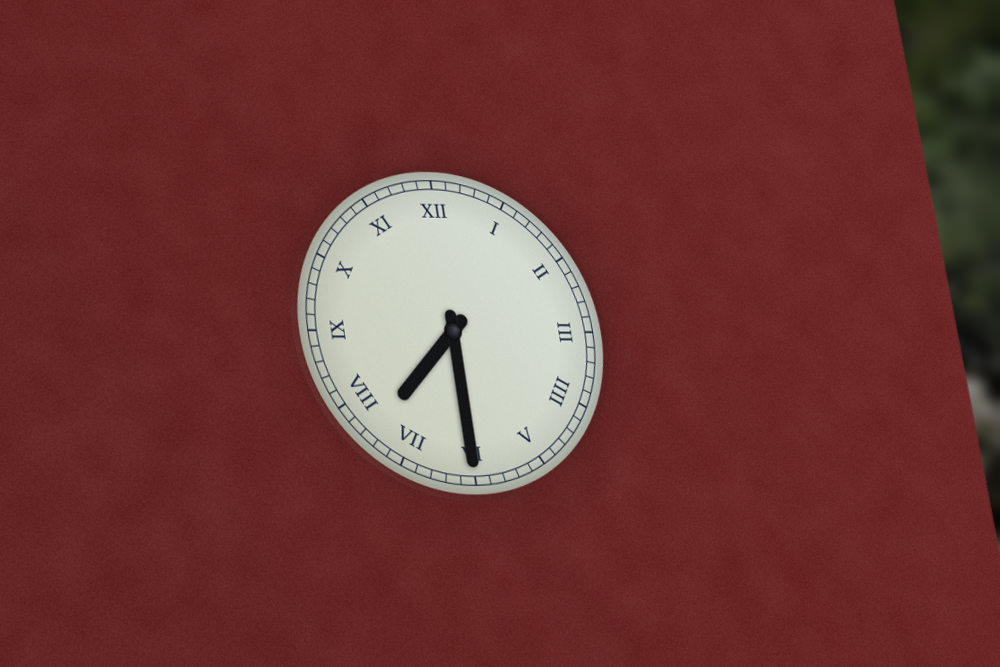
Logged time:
7h30
